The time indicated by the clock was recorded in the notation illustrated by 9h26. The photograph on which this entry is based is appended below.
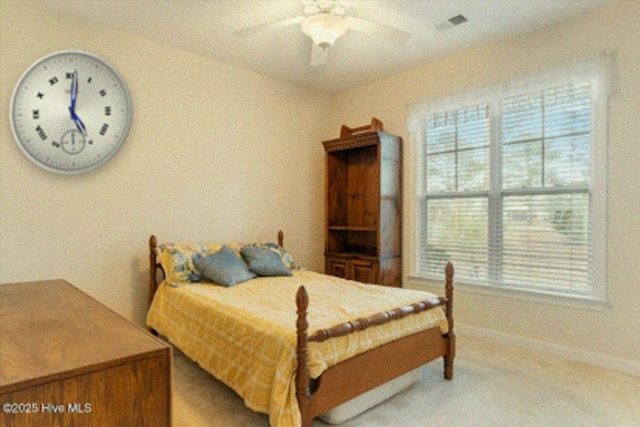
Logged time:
5h01
